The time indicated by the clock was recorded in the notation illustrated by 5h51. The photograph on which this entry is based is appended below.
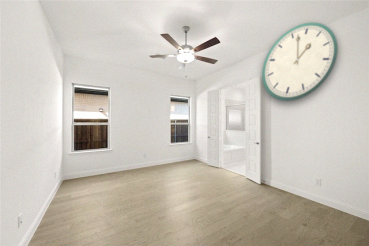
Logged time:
12h57
